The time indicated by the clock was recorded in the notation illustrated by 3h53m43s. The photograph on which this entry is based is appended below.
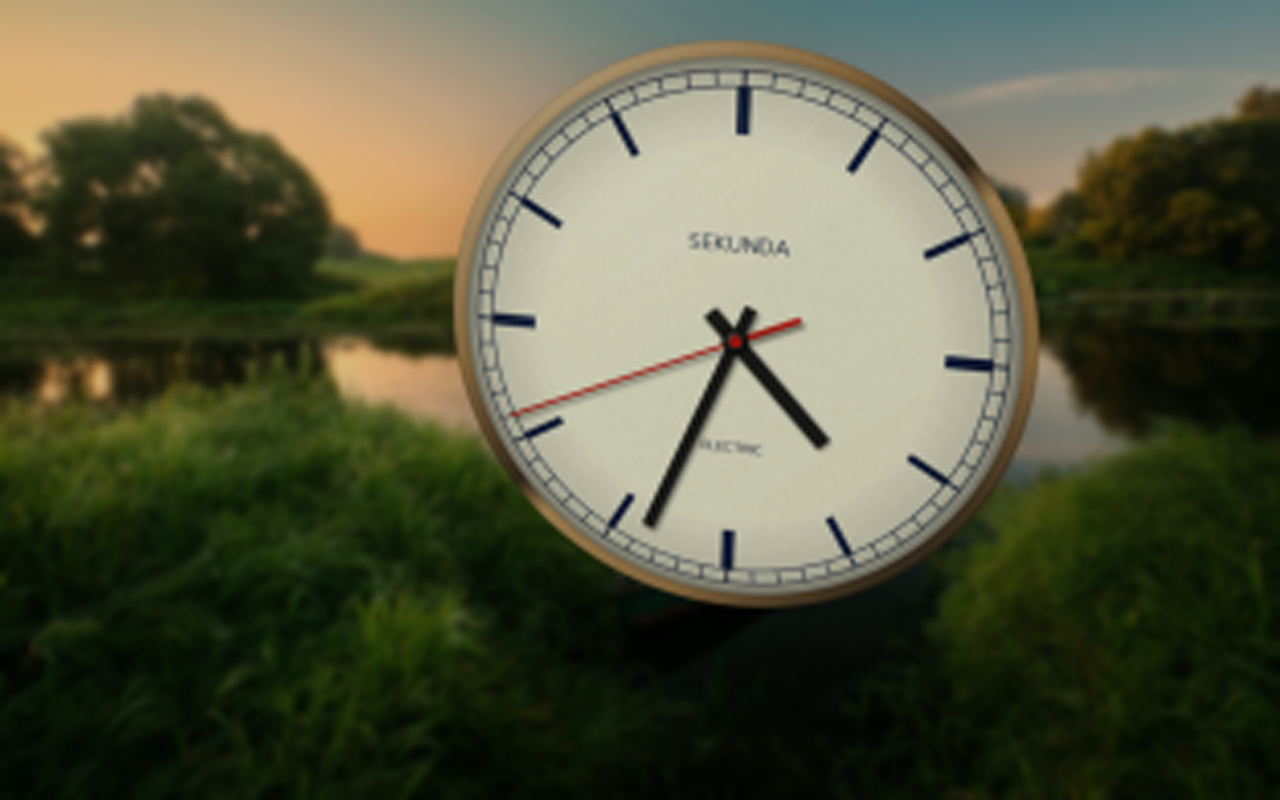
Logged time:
4h33m41s
